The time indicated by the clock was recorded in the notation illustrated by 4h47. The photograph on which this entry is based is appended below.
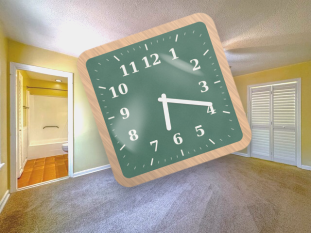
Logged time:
6h19
